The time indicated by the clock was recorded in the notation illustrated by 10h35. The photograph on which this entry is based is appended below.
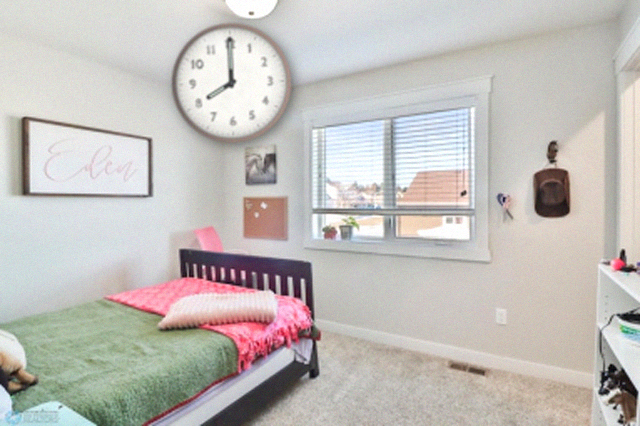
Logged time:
8h00
